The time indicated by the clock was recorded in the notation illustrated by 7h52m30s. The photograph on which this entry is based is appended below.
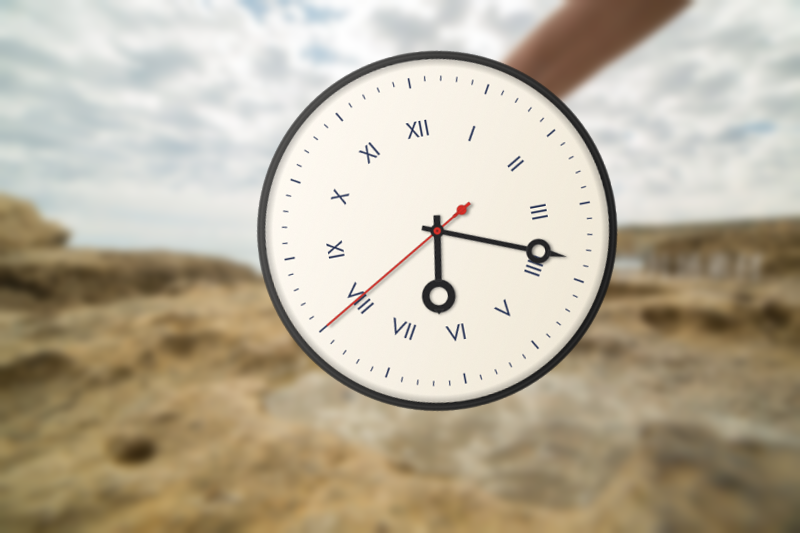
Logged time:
6h18m40s
